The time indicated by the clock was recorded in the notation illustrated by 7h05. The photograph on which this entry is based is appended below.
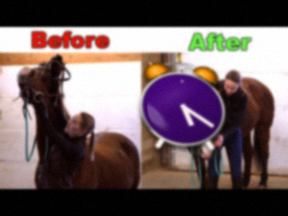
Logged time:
5h21
